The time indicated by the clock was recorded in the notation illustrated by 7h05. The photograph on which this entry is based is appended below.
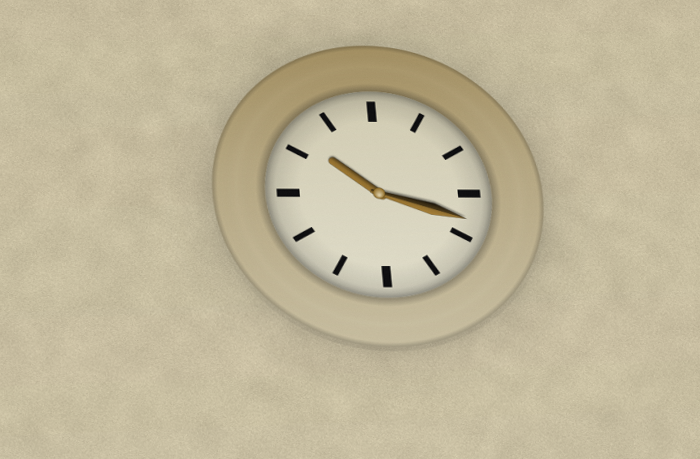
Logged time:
10h18
